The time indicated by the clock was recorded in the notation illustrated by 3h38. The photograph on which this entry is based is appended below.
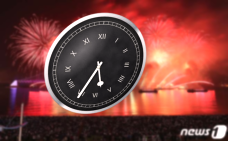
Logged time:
5h35
